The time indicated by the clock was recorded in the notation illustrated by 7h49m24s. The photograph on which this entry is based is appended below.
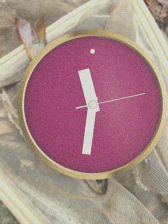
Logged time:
11h31m13s
